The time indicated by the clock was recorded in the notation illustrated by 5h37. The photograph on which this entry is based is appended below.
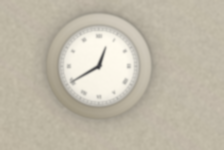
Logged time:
12h40
